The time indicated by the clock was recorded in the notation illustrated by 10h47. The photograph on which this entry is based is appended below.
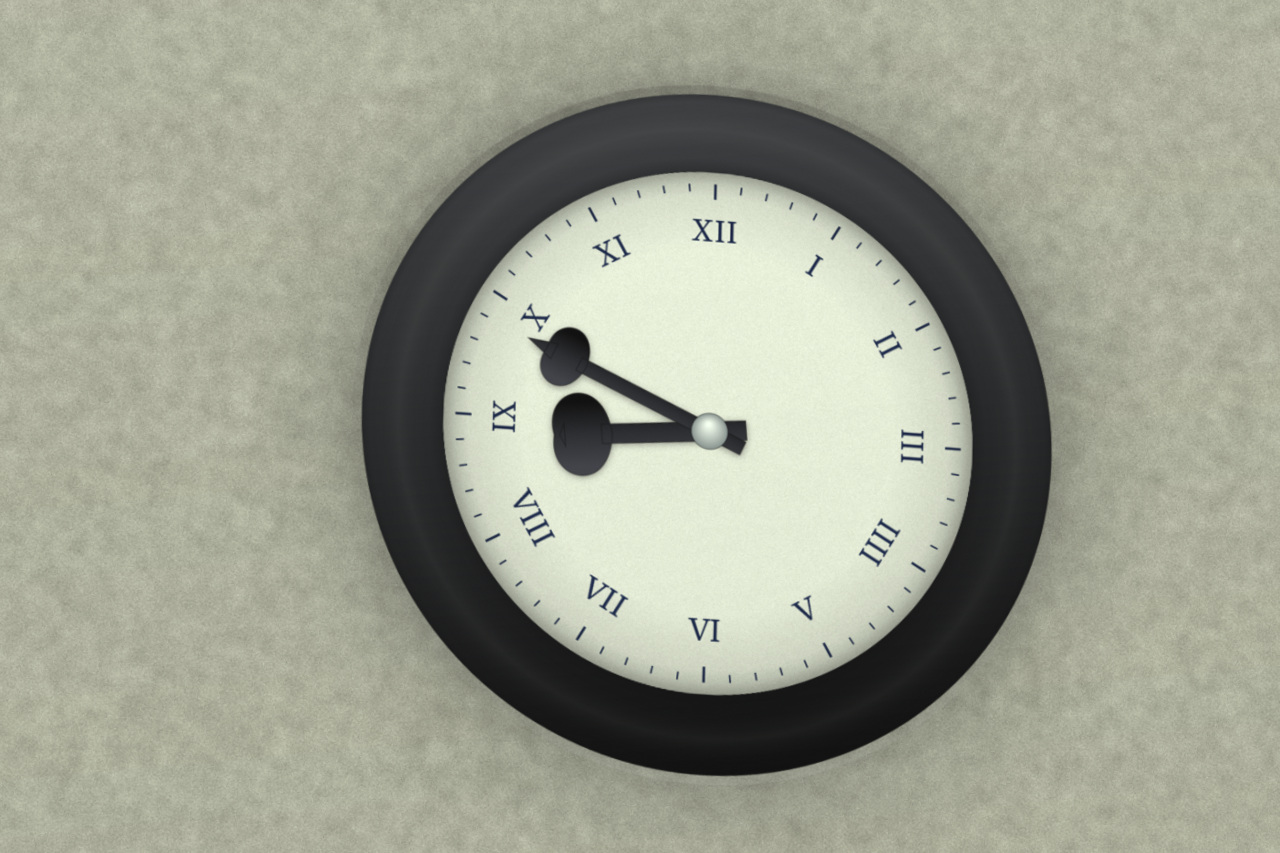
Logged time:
8h49
